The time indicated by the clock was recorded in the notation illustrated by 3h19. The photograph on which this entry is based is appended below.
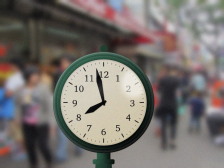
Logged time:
7h58
